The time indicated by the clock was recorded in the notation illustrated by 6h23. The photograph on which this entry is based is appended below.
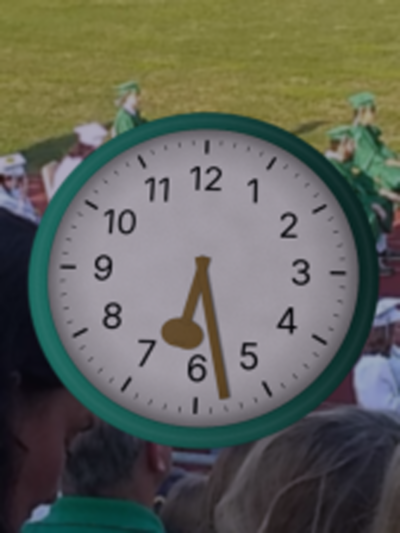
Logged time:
6h28
